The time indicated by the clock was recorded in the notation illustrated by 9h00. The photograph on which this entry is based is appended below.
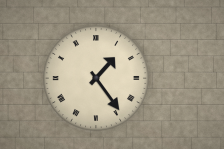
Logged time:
1h24
